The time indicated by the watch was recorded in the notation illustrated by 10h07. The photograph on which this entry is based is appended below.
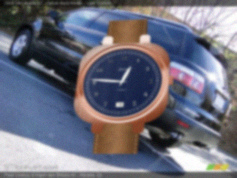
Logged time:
12h46
